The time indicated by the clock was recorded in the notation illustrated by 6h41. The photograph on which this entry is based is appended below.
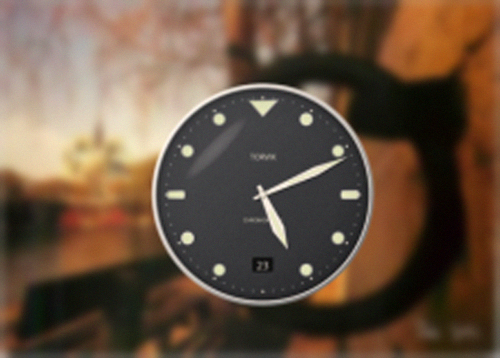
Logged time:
5h11
